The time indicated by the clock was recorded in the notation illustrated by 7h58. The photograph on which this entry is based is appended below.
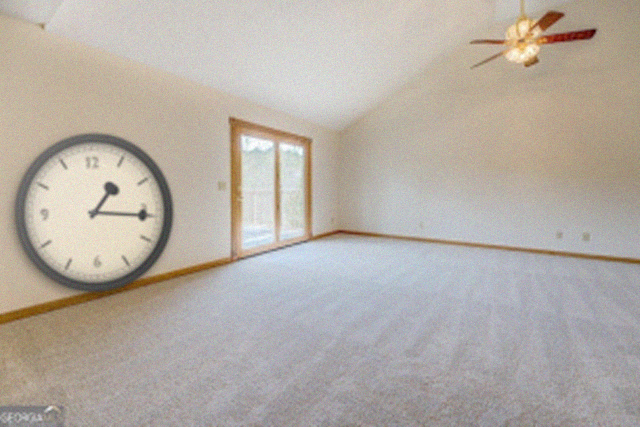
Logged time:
1h16
